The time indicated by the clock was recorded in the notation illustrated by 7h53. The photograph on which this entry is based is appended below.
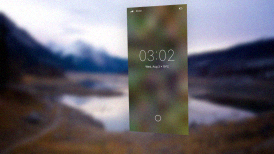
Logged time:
3h02
